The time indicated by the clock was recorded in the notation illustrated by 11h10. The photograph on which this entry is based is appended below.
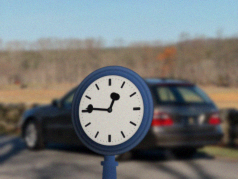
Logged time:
12h46
